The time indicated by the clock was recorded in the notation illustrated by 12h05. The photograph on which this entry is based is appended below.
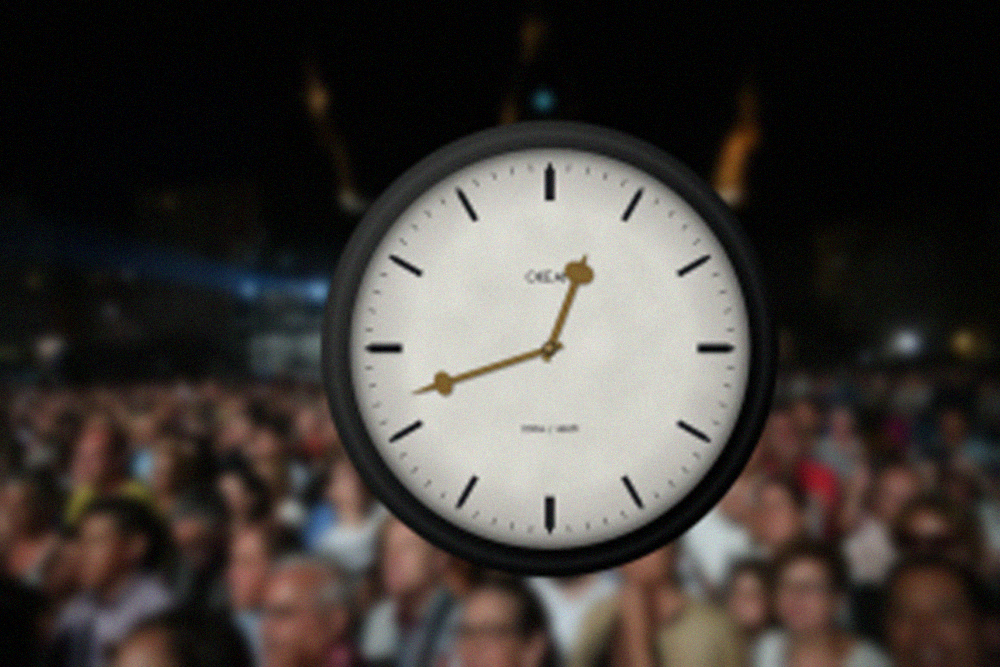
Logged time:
12h42
